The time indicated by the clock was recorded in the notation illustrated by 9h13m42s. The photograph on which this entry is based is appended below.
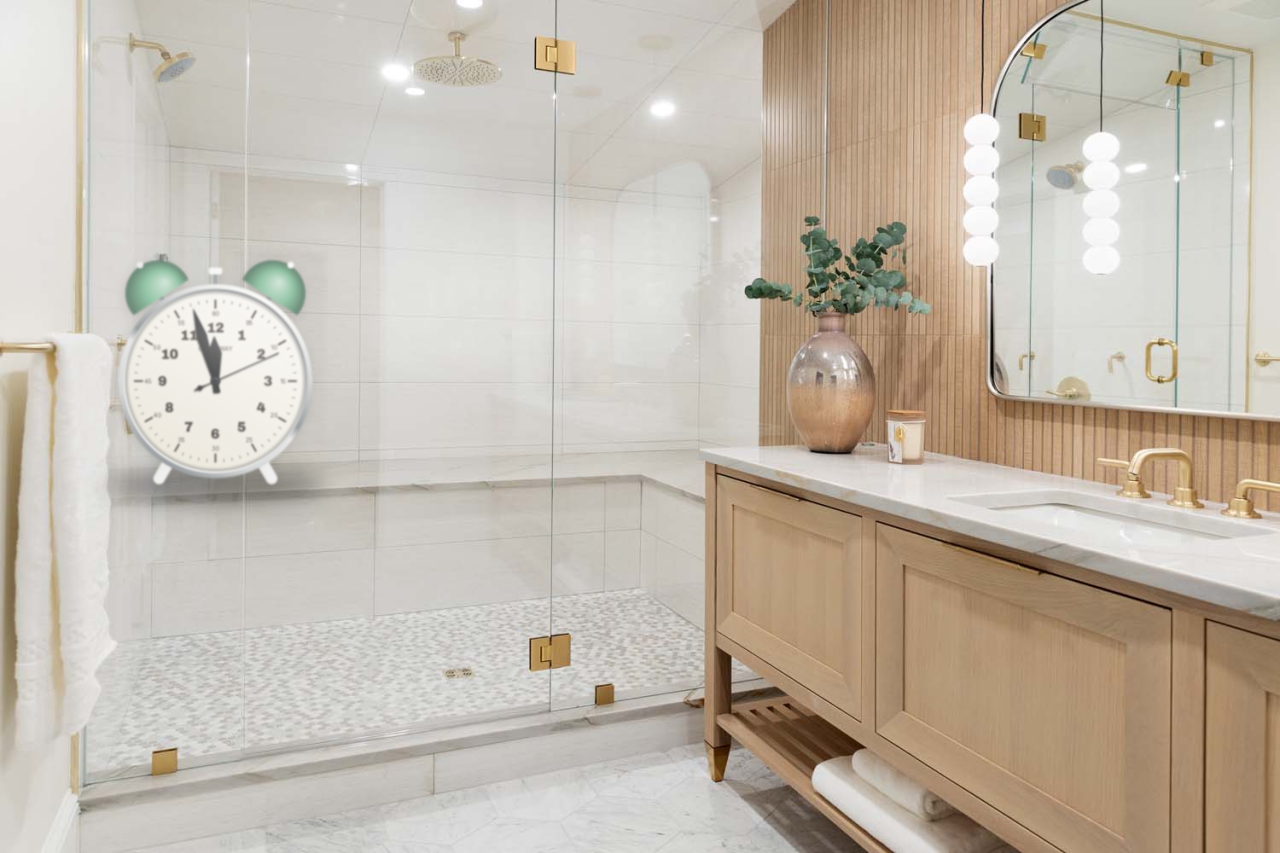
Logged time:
11h57m11s
